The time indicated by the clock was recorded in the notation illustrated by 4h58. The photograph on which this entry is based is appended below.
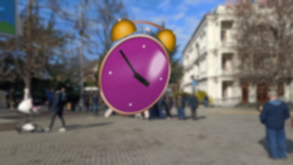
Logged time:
3h52
